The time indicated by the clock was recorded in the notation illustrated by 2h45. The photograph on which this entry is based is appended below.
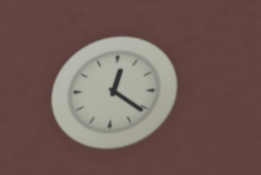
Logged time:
12h21
